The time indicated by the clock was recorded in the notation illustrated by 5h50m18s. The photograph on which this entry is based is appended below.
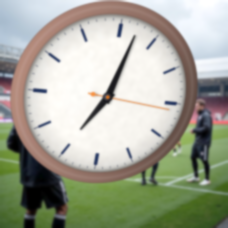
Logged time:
7h02m16s
